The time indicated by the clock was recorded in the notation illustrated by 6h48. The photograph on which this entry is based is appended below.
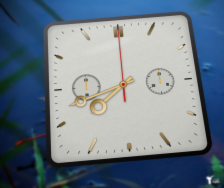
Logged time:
7h42
